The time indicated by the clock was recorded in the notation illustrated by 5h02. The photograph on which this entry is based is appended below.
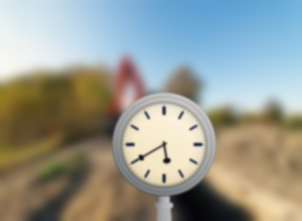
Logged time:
5h40
